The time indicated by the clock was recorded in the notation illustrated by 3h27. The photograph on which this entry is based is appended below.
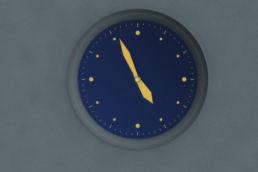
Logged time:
4h56
